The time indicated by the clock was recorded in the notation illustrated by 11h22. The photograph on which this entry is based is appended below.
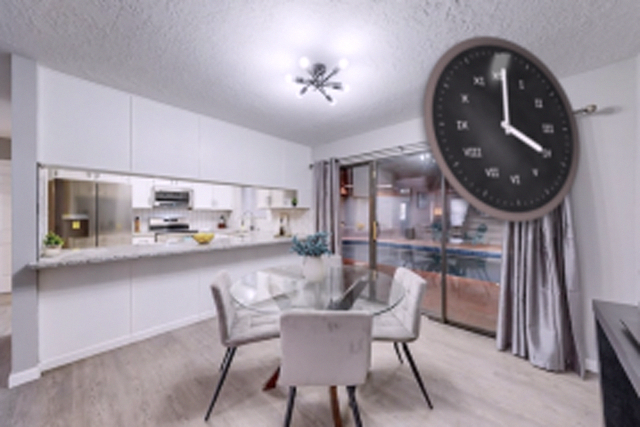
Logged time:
4h01
